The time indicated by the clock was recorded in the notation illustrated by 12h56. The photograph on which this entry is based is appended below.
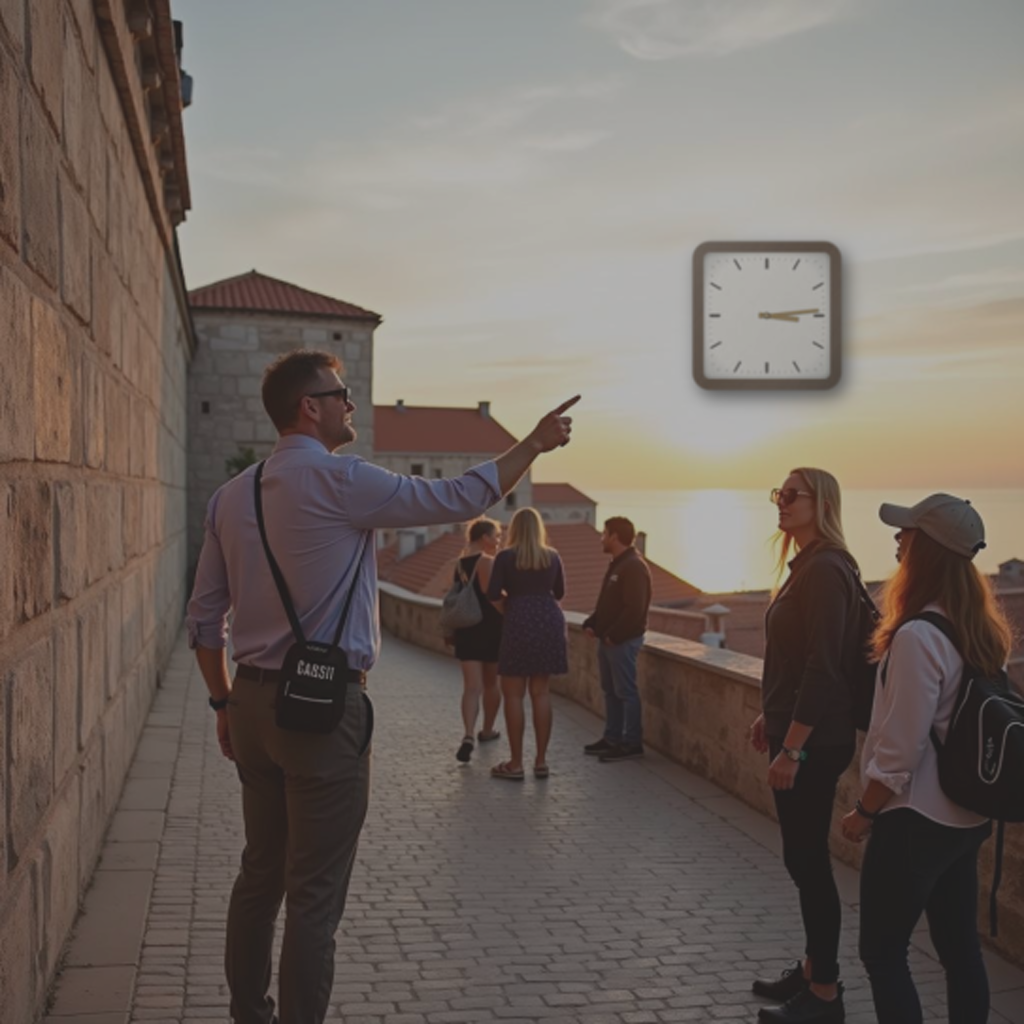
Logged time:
3h14
